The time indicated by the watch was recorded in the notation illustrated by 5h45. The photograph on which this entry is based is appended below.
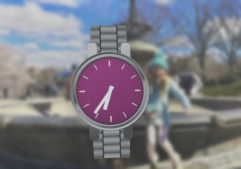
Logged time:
6h36
